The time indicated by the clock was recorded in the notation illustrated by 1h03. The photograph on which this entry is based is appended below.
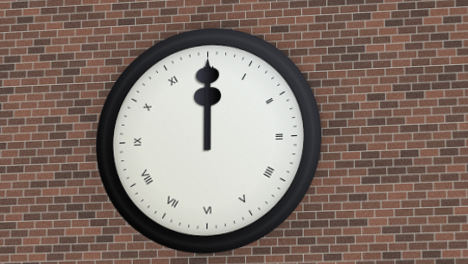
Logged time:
12h00
